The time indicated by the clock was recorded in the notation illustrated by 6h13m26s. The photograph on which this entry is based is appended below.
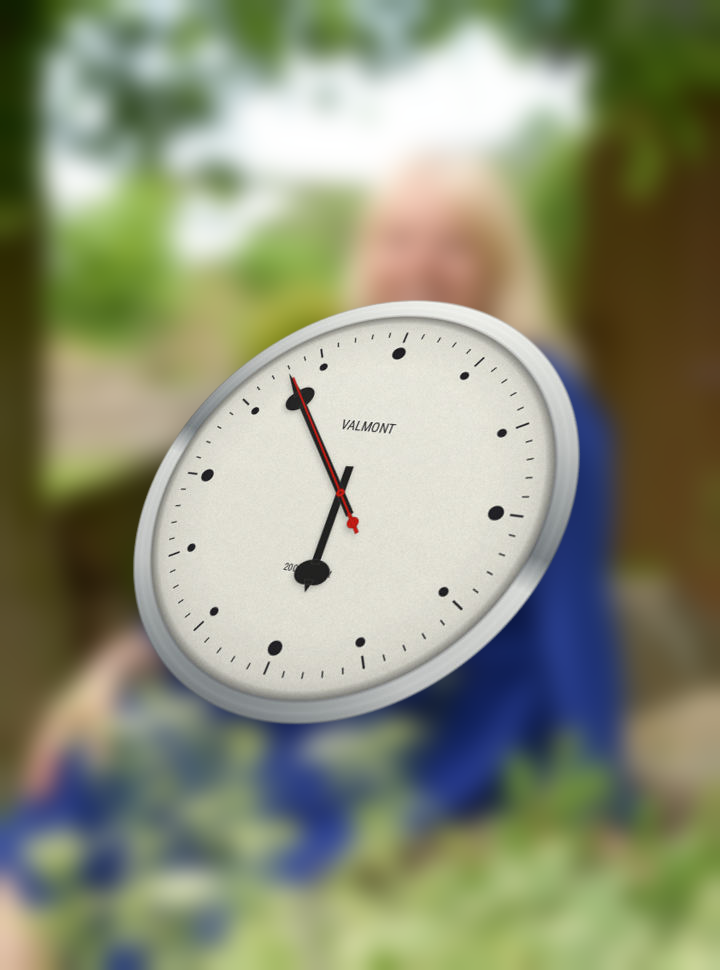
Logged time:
5h52m53s
